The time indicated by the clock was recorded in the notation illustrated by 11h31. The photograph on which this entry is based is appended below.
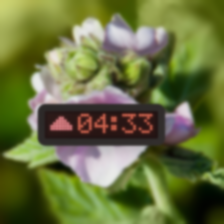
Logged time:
4h33
